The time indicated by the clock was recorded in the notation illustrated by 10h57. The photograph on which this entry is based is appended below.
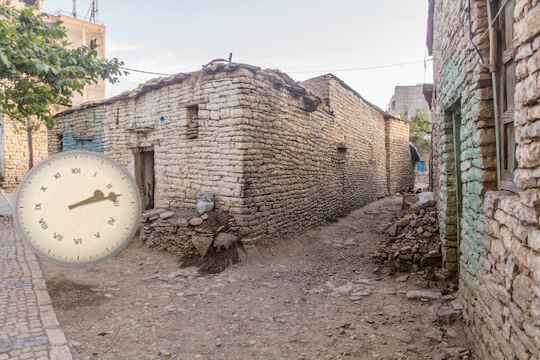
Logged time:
2h13
